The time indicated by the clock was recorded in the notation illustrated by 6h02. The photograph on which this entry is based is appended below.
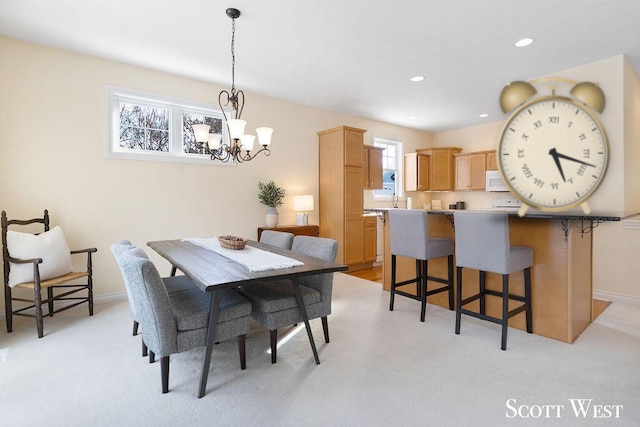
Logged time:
5h18
